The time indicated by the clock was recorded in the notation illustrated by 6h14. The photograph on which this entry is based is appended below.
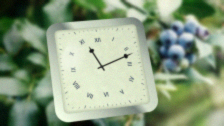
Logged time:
11h12
